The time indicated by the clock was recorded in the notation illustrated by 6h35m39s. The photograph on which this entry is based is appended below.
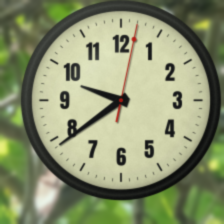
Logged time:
9h39m02s
